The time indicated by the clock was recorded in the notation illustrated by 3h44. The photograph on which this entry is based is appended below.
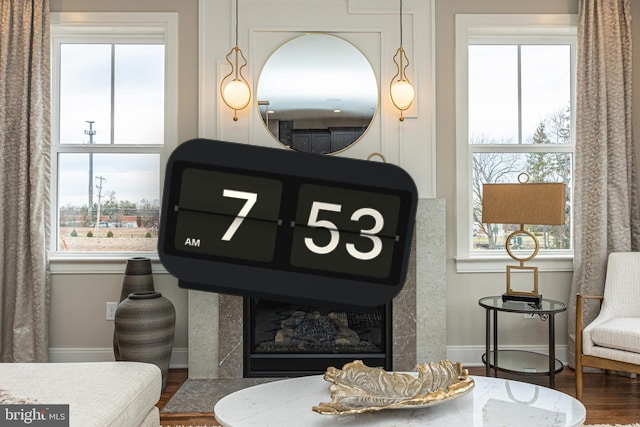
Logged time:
7h53
